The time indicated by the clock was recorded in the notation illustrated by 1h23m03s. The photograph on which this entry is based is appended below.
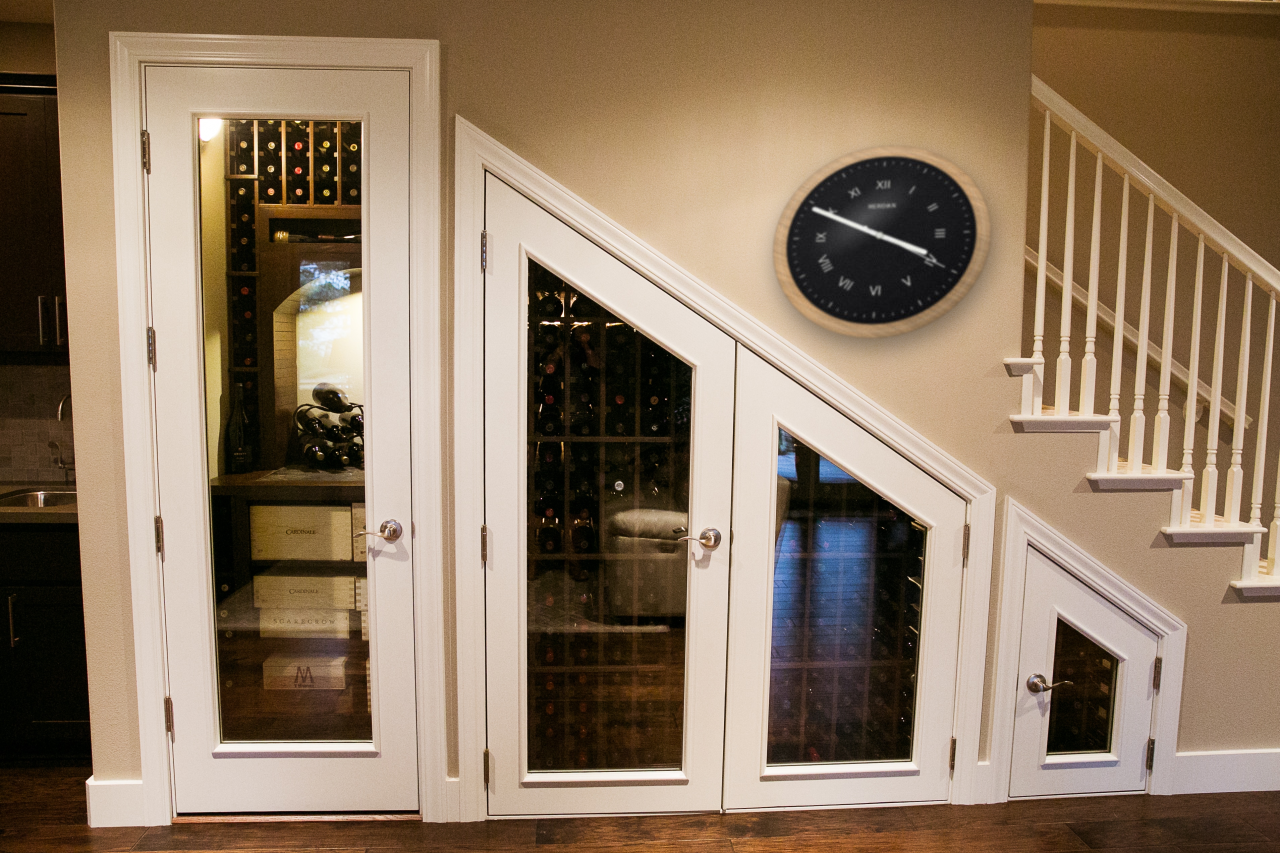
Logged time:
3h49m20s
